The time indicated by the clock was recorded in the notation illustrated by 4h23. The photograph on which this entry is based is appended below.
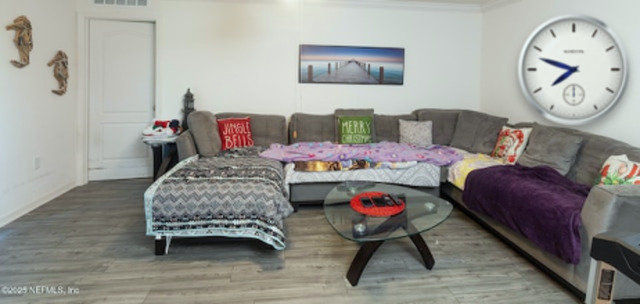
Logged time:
7h48
